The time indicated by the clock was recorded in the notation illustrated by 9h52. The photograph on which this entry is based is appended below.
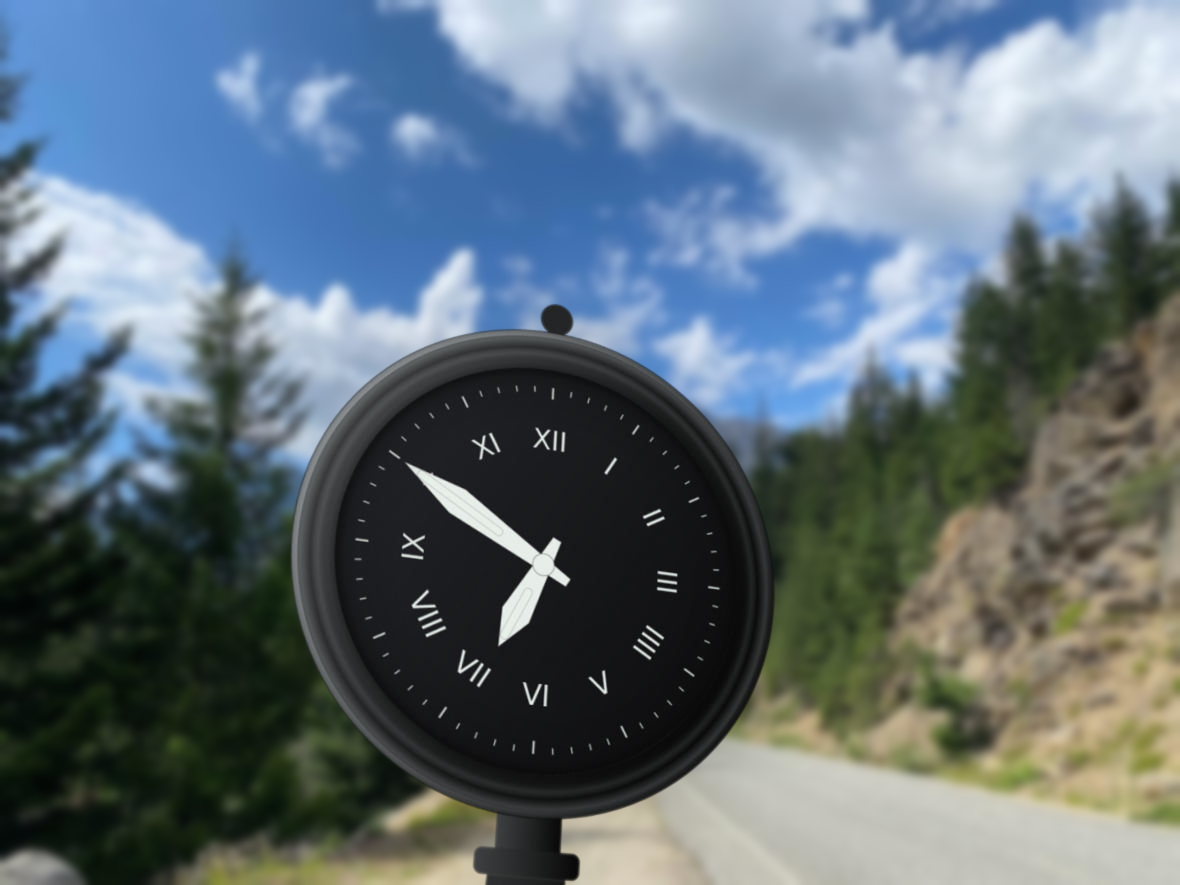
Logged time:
6h50
